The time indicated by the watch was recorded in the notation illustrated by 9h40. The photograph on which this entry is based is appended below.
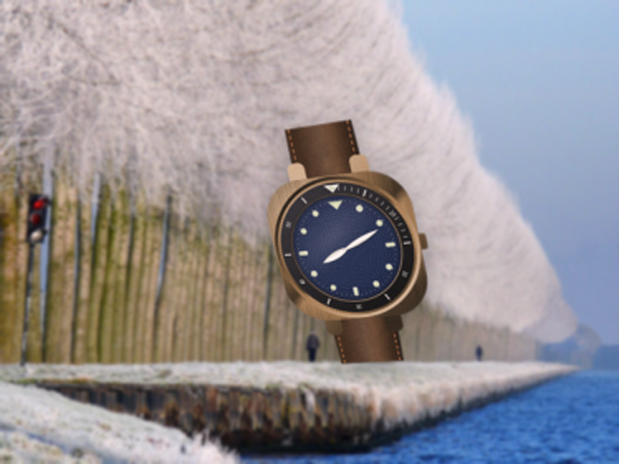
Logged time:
8h11
